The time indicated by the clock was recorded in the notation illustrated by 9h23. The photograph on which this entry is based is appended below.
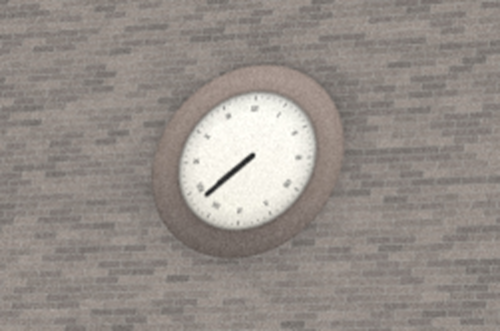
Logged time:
7h38
